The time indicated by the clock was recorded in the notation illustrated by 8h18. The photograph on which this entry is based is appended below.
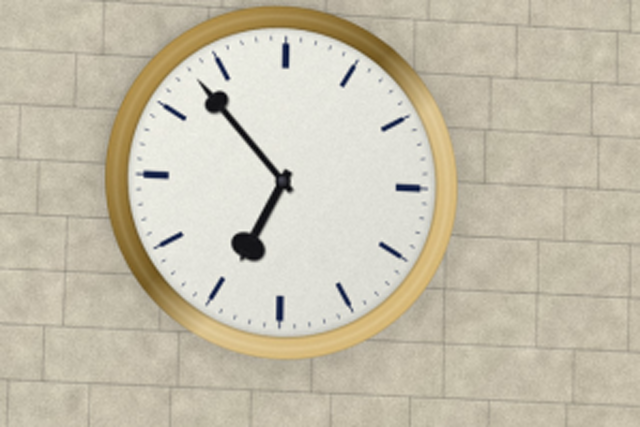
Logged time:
6h53
